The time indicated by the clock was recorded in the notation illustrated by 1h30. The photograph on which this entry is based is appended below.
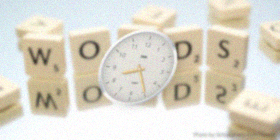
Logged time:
8h25
